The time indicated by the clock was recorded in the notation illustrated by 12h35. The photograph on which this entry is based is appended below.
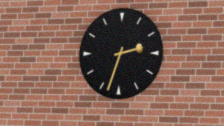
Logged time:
2h33
